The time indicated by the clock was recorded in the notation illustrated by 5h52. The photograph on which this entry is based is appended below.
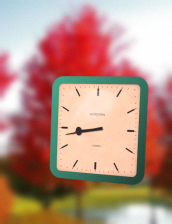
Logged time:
8h43
